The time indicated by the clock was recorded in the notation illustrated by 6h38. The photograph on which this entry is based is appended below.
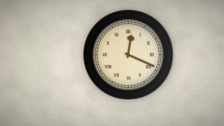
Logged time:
12h19
